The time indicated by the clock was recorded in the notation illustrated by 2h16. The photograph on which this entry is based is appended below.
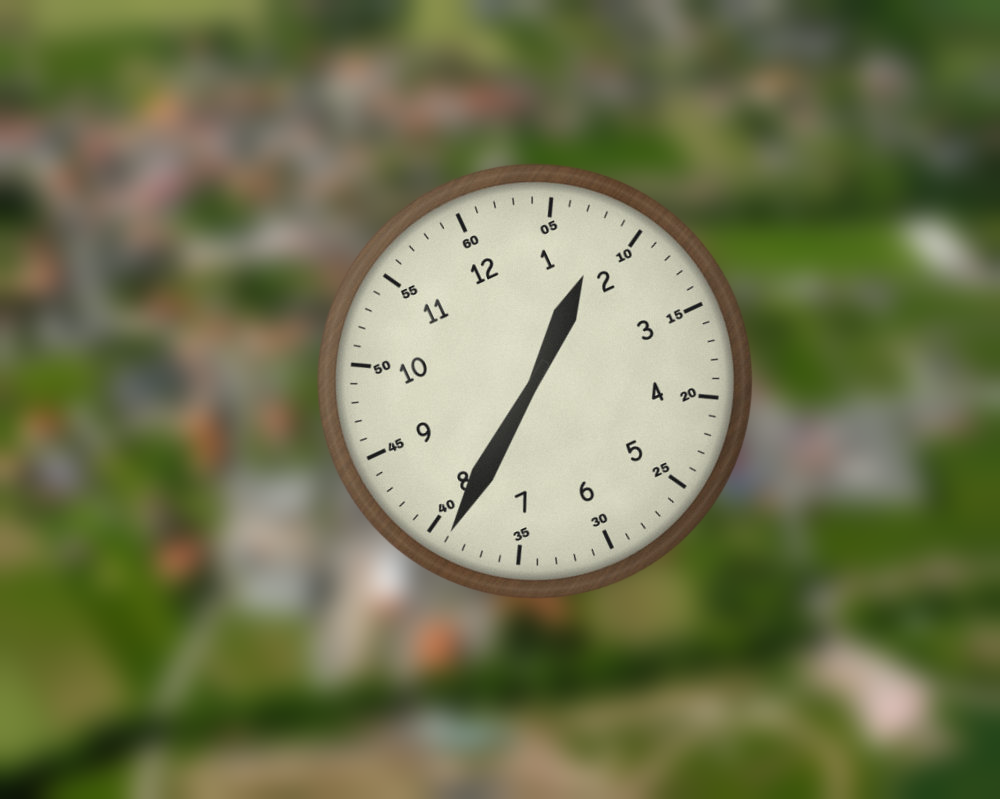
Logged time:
1h39
